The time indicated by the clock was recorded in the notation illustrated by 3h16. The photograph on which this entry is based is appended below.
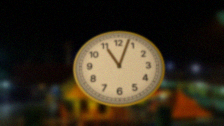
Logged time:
11h03
